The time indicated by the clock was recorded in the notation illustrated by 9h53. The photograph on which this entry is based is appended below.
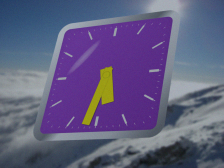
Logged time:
5h32
